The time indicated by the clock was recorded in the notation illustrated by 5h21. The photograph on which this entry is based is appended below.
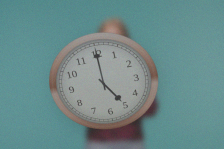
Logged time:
5h00
